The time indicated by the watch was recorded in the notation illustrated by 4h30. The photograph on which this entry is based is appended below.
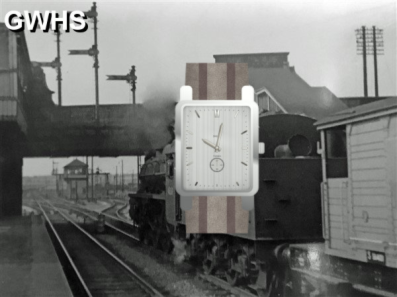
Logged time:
10h02
